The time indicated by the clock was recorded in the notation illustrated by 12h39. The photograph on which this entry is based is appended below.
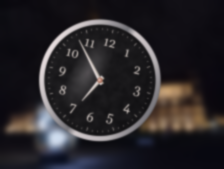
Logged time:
6h53
